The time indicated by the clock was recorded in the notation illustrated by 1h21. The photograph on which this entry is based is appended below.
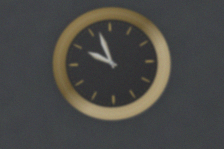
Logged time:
9h57
